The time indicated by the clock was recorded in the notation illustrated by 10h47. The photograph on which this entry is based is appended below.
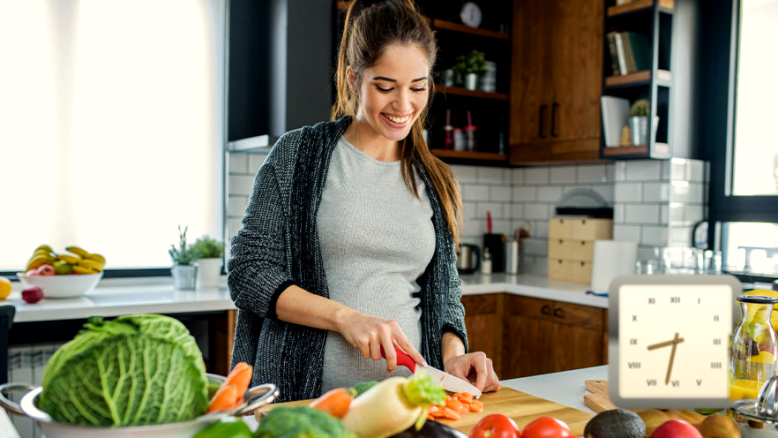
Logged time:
8h32
